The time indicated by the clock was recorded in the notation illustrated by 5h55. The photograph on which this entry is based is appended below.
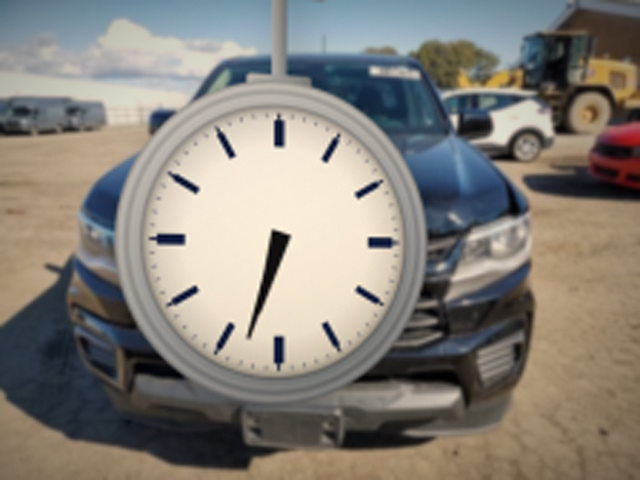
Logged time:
6h33
